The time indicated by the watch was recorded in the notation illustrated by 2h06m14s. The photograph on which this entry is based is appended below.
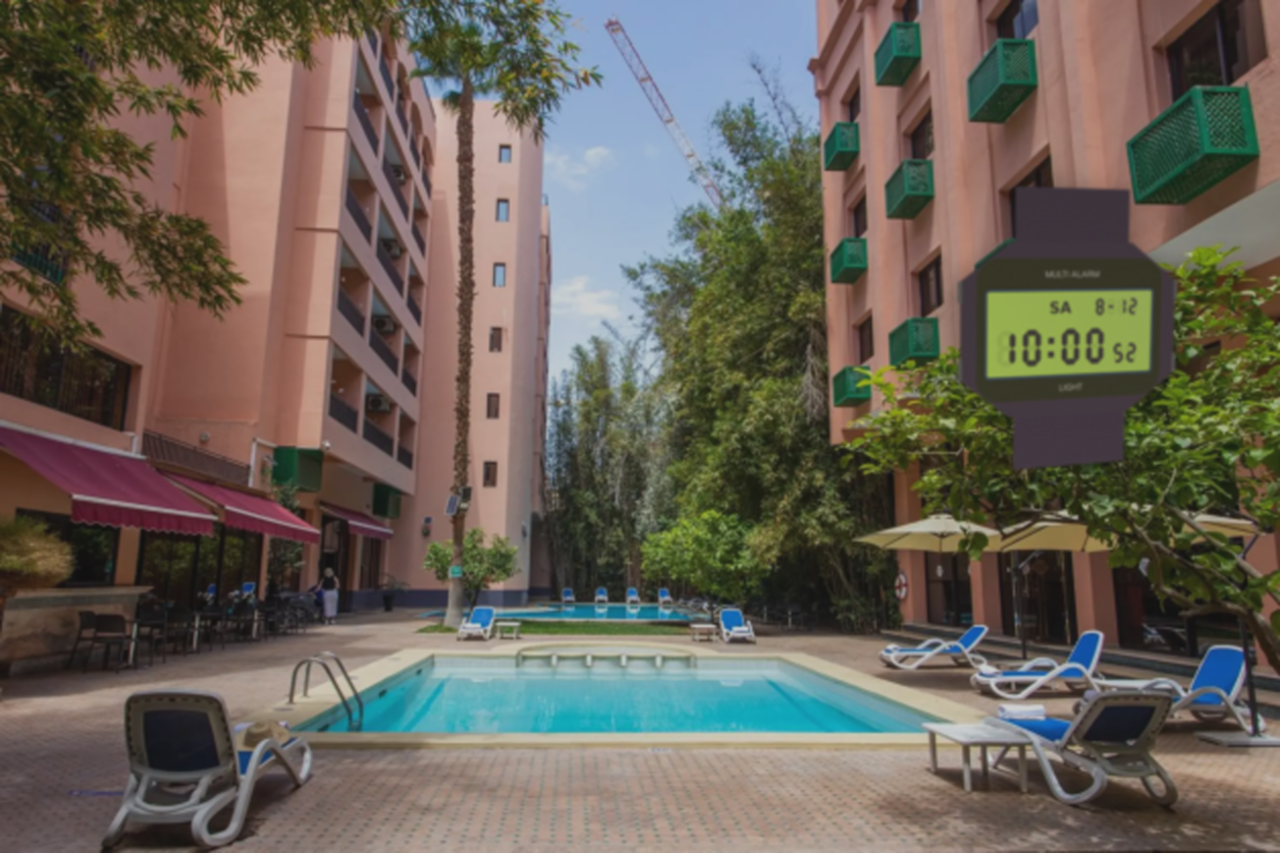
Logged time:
10h00m52s
